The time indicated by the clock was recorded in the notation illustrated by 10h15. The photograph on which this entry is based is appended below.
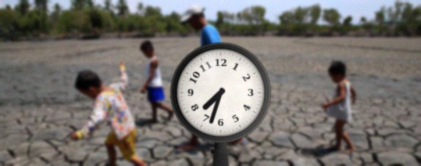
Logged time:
7h33
